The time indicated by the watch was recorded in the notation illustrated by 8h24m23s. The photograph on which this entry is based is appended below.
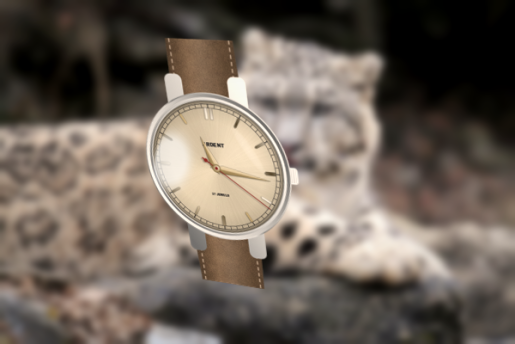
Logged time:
11h16m21s
